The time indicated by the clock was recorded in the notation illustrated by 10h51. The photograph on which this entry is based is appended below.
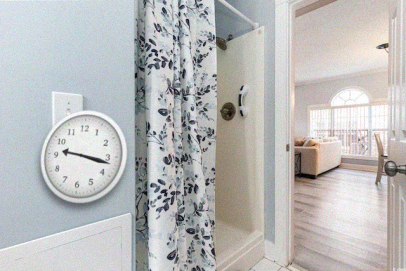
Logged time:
9h17
